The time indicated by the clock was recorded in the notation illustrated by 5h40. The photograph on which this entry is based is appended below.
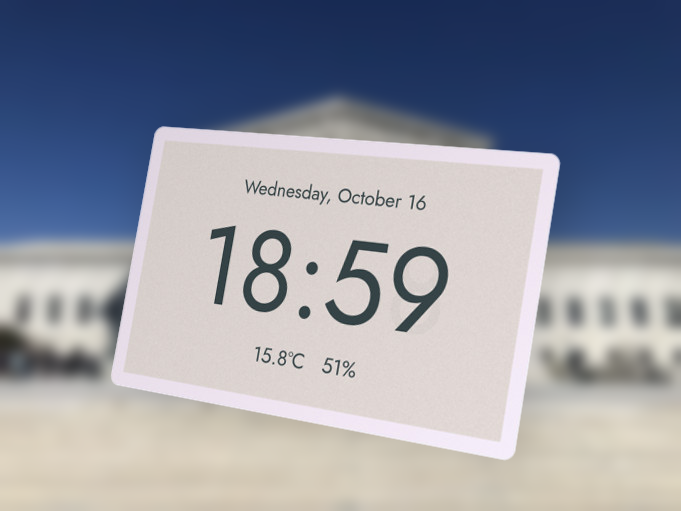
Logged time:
18h59
